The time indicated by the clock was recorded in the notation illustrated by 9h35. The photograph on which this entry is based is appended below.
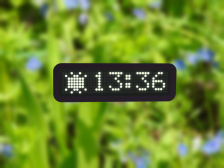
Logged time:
13h36
